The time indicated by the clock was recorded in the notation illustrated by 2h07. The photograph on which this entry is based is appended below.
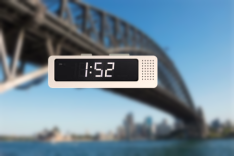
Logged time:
1h52
